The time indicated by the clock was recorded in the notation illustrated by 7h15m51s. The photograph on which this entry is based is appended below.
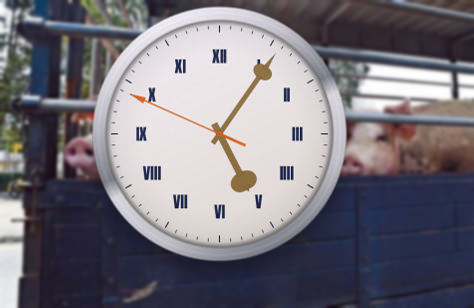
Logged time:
5h05m49s
